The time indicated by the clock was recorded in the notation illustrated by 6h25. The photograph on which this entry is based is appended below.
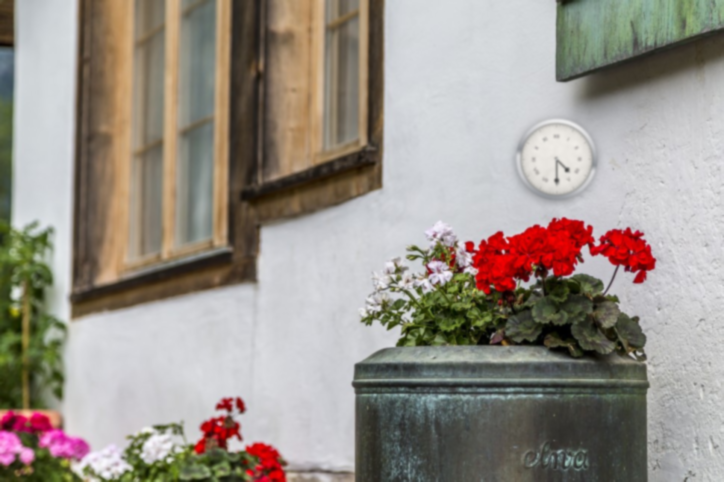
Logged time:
4h30
